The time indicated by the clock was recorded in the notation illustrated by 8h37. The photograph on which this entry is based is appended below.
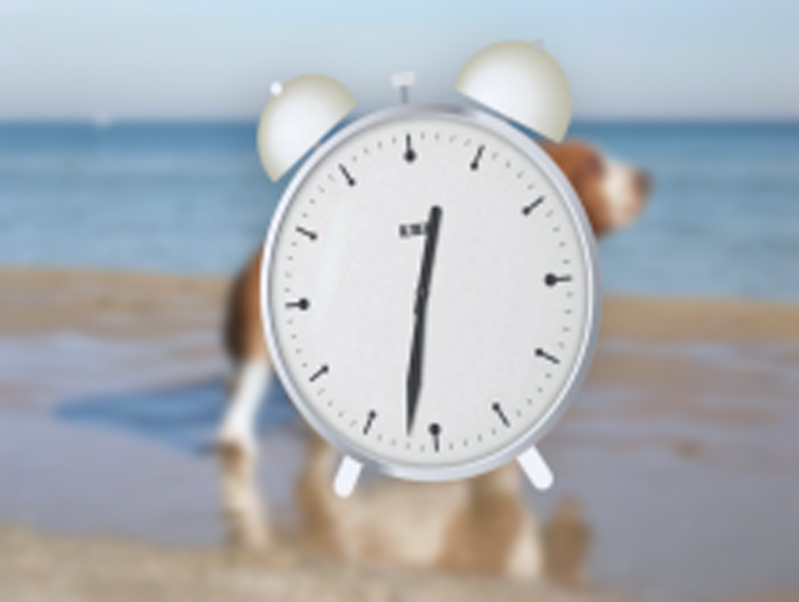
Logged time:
12h32
